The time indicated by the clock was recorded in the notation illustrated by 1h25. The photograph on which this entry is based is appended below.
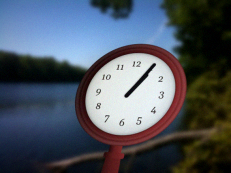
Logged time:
1h05
